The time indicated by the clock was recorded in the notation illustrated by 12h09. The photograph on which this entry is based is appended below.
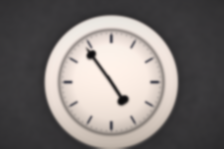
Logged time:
4h54
